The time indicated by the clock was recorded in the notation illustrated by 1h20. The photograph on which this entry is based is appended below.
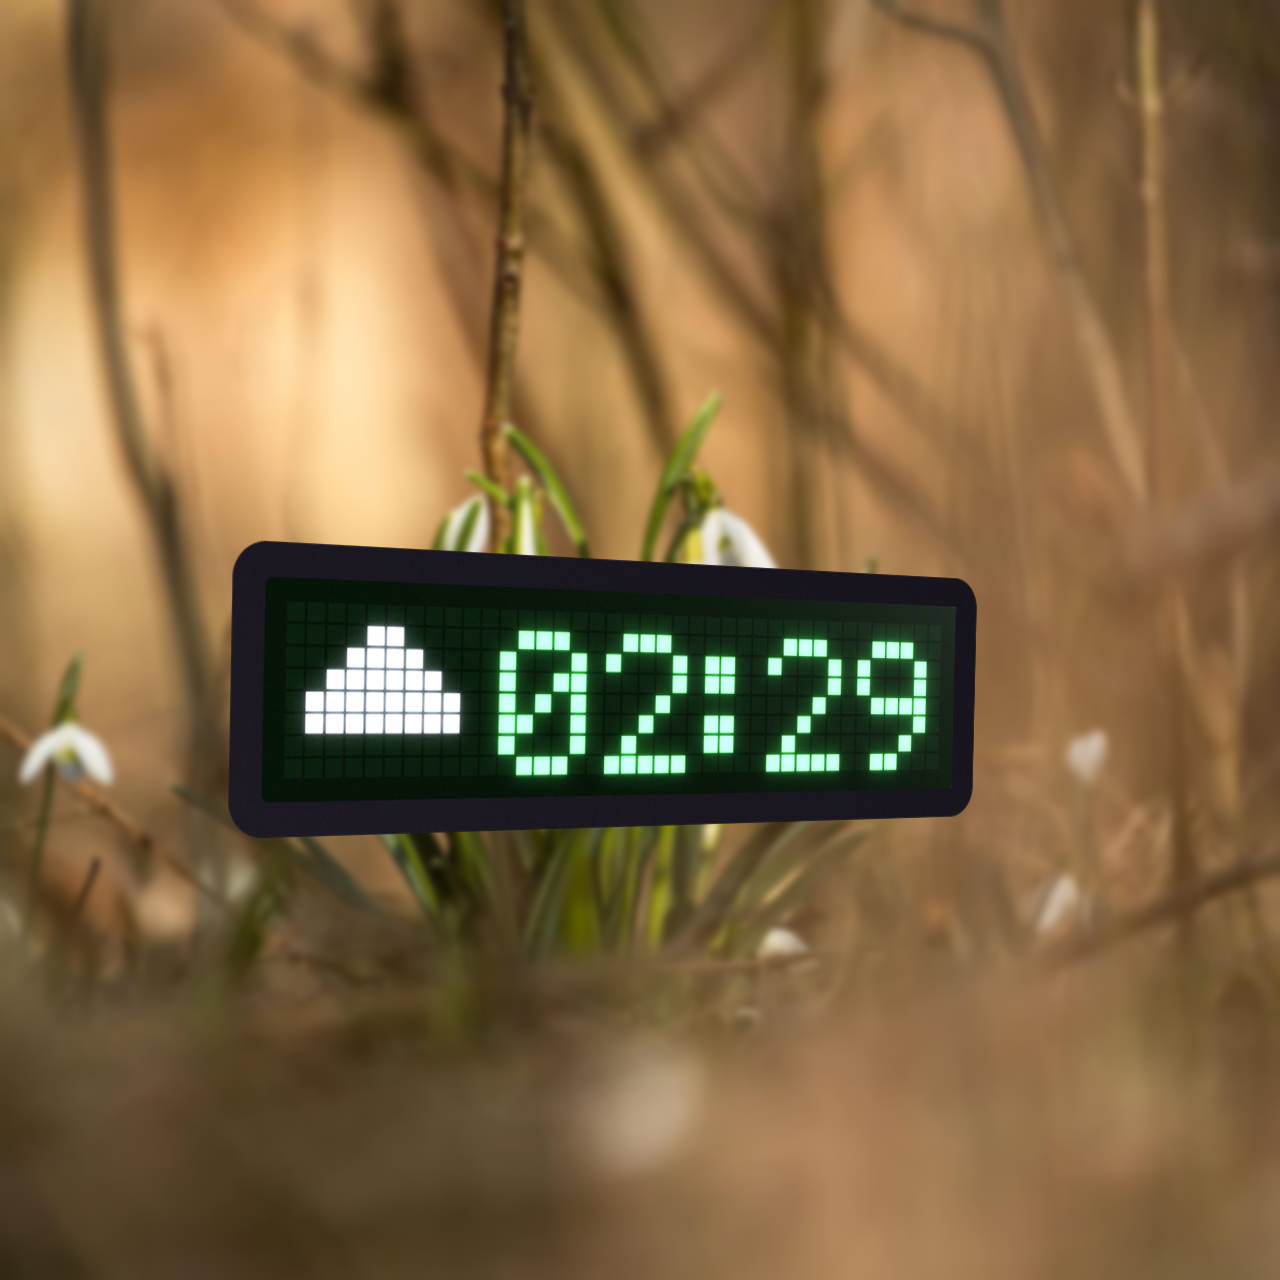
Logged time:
2h29
